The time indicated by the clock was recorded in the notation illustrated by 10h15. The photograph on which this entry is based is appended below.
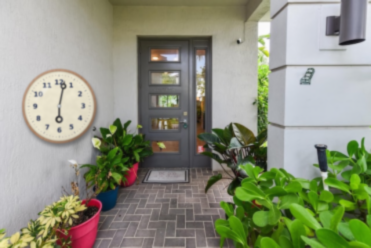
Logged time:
6h02
